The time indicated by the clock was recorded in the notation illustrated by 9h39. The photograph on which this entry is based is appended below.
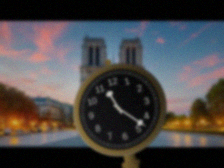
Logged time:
11h23
